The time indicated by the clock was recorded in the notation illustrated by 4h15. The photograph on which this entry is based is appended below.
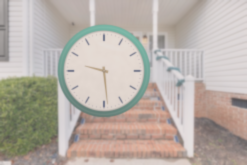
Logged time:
9h29
